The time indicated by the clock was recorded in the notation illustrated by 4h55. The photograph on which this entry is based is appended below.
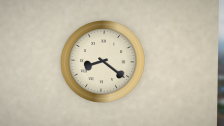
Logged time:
8h21
